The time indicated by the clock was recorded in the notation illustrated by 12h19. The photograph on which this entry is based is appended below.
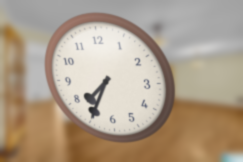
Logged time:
7h35
